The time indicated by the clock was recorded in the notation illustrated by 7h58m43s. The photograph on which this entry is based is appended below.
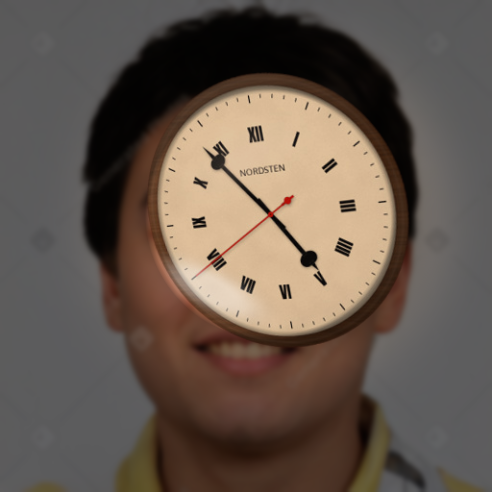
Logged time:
4h53m40s
